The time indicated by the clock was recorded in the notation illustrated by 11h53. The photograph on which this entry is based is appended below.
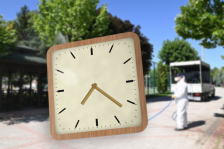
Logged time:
7h22
